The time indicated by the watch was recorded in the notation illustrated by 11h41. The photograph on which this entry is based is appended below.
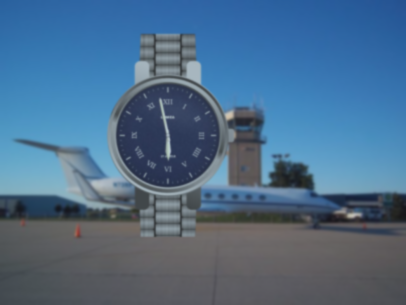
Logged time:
5h58
